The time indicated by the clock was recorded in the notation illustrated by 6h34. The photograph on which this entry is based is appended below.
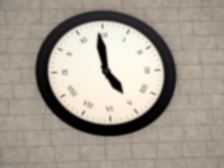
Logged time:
4h59
